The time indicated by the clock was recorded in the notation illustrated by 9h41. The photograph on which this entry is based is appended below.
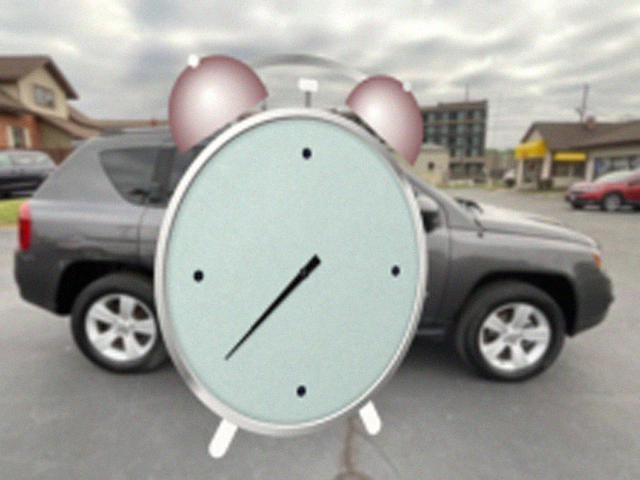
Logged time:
7h38
